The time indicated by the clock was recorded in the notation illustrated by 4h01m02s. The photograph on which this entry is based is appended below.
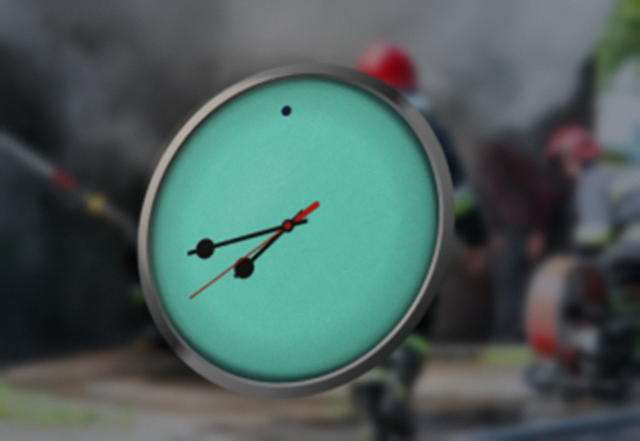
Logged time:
7h43m40s
